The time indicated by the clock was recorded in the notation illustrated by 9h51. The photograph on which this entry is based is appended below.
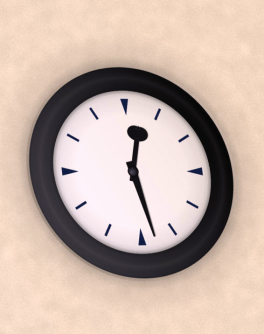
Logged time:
12h28
